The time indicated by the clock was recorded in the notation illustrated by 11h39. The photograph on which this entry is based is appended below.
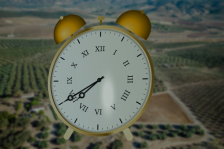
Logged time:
7h40
